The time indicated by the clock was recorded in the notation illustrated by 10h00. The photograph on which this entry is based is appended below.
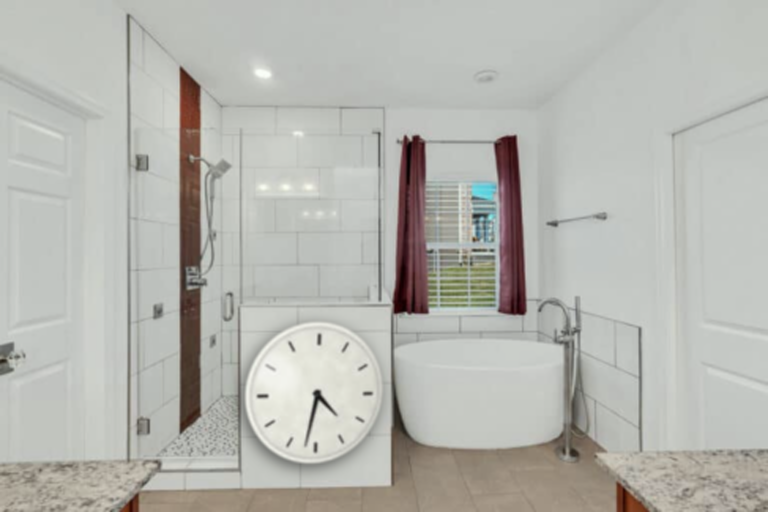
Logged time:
4h32
